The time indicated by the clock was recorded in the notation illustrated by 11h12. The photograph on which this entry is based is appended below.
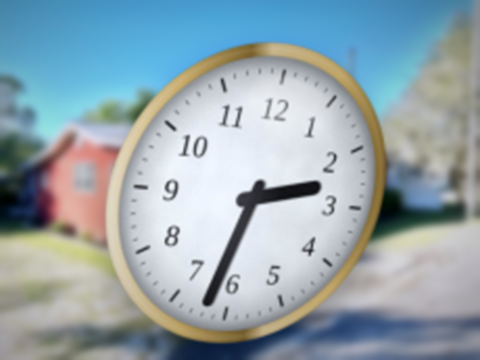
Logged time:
2h32
